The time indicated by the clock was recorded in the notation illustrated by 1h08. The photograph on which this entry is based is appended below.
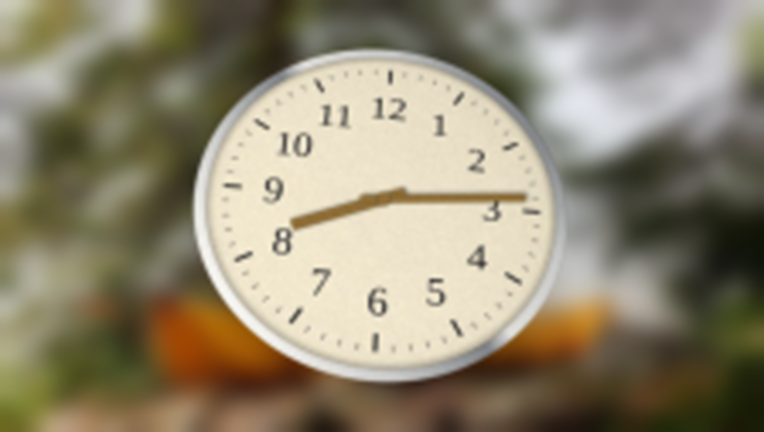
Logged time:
8h14
